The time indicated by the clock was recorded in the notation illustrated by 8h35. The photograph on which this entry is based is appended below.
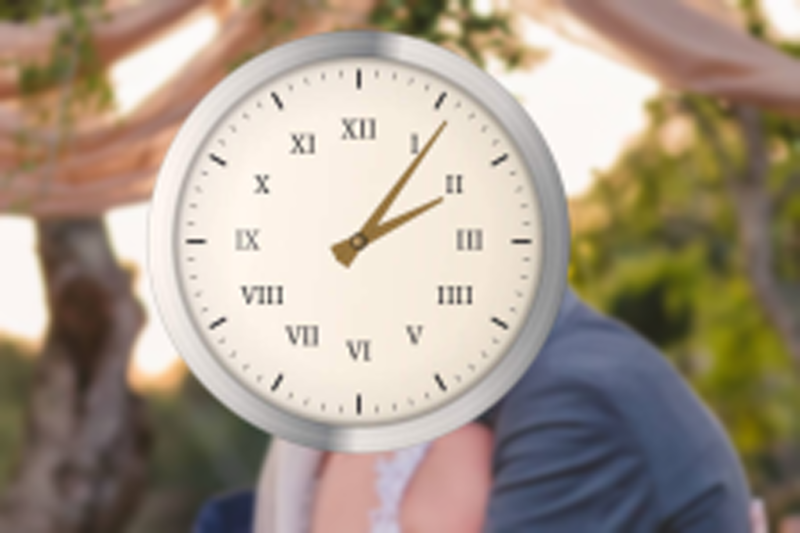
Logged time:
2h06
